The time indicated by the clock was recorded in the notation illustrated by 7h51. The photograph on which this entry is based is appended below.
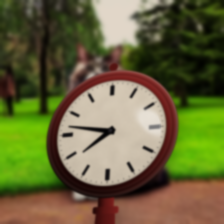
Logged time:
7h47
